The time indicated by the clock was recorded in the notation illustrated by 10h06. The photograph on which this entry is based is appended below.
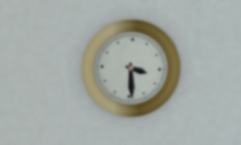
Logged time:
3h29
